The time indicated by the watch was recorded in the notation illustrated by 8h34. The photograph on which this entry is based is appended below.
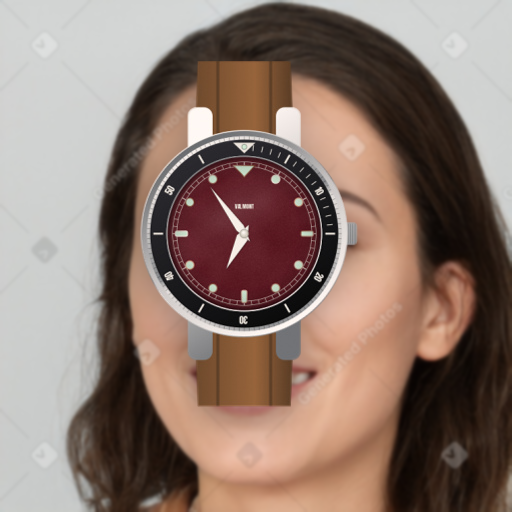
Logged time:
6h54
